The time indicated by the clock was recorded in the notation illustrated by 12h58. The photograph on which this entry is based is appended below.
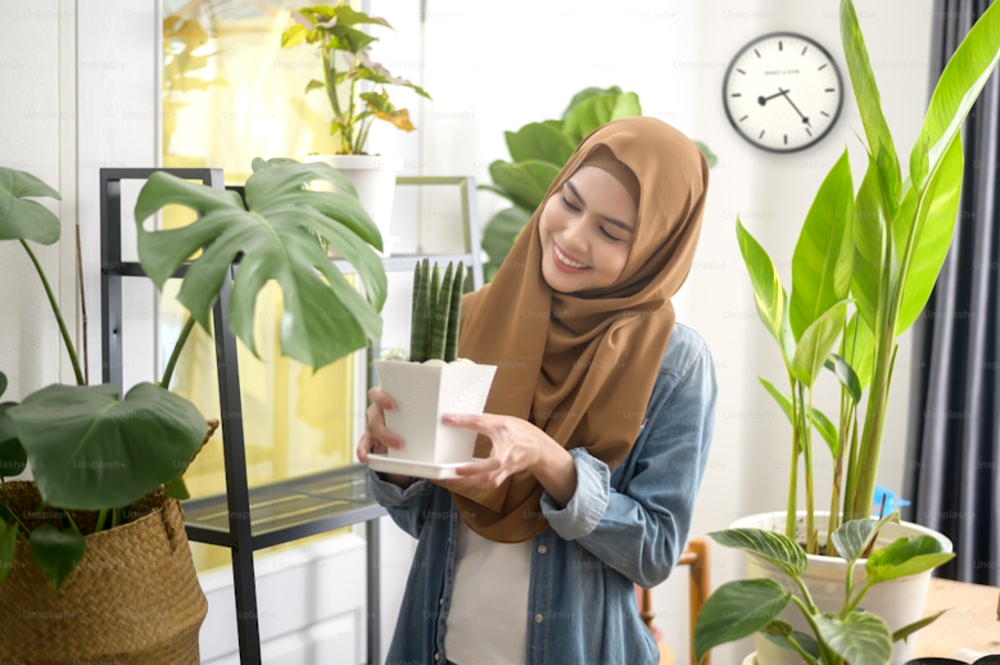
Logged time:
8h24
